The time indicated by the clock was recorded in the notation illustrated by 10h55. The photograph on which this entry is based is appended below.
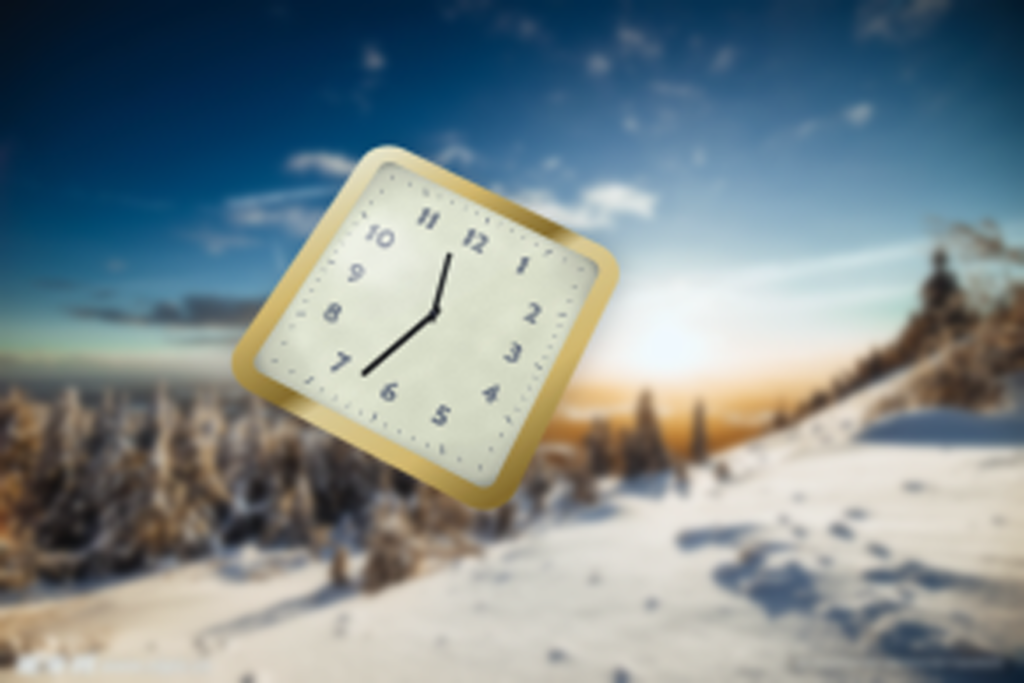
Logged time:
11h33
